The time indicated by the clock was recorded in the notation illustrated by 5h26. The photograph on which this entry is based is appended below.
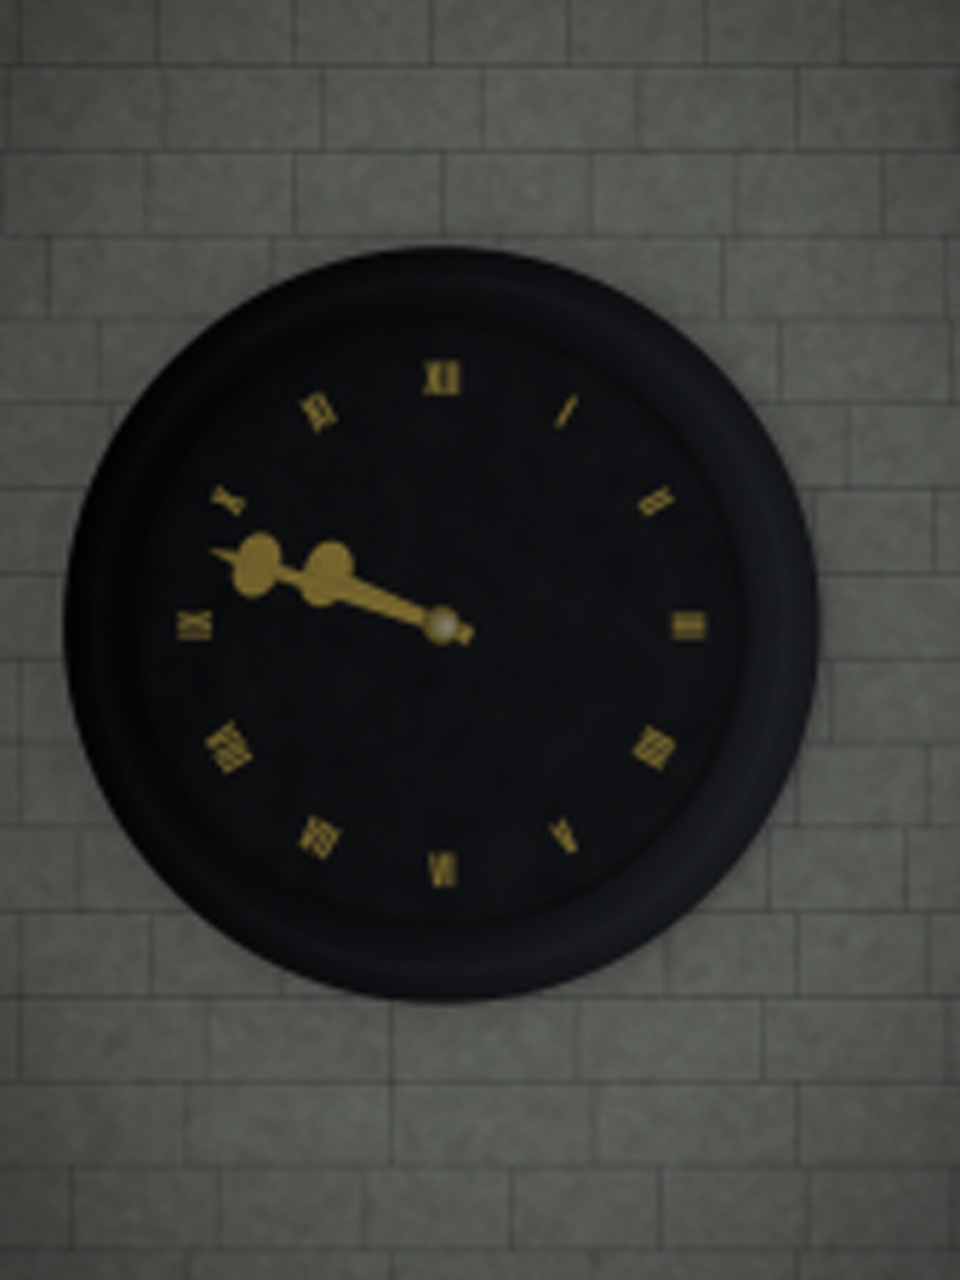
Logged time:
9h48
